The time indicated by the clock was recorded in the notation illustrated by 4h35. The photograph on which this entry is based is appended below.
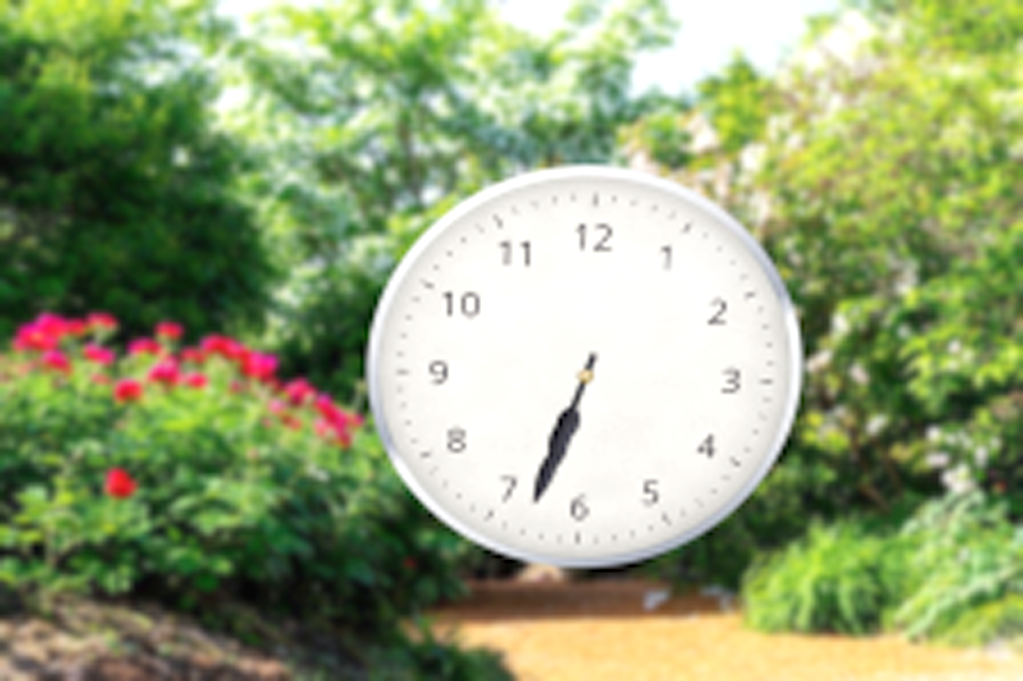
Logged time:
6h33
